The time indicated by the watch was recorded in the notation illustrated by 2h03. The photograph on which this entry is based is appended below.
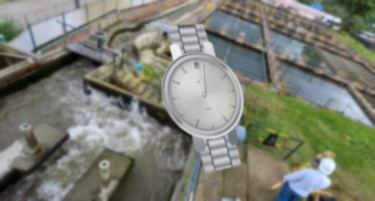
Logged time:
12h02
